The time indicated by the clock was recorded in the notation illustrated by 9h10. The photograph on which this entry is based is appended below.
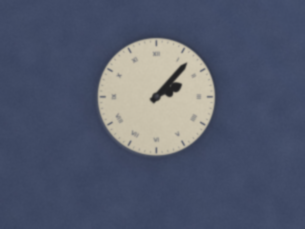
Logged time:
2h07
